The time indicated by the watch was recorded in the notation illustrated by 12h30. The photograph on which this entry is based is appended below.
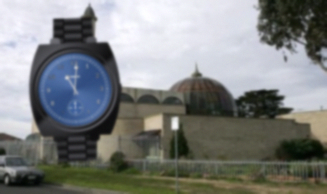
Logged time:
11h01
